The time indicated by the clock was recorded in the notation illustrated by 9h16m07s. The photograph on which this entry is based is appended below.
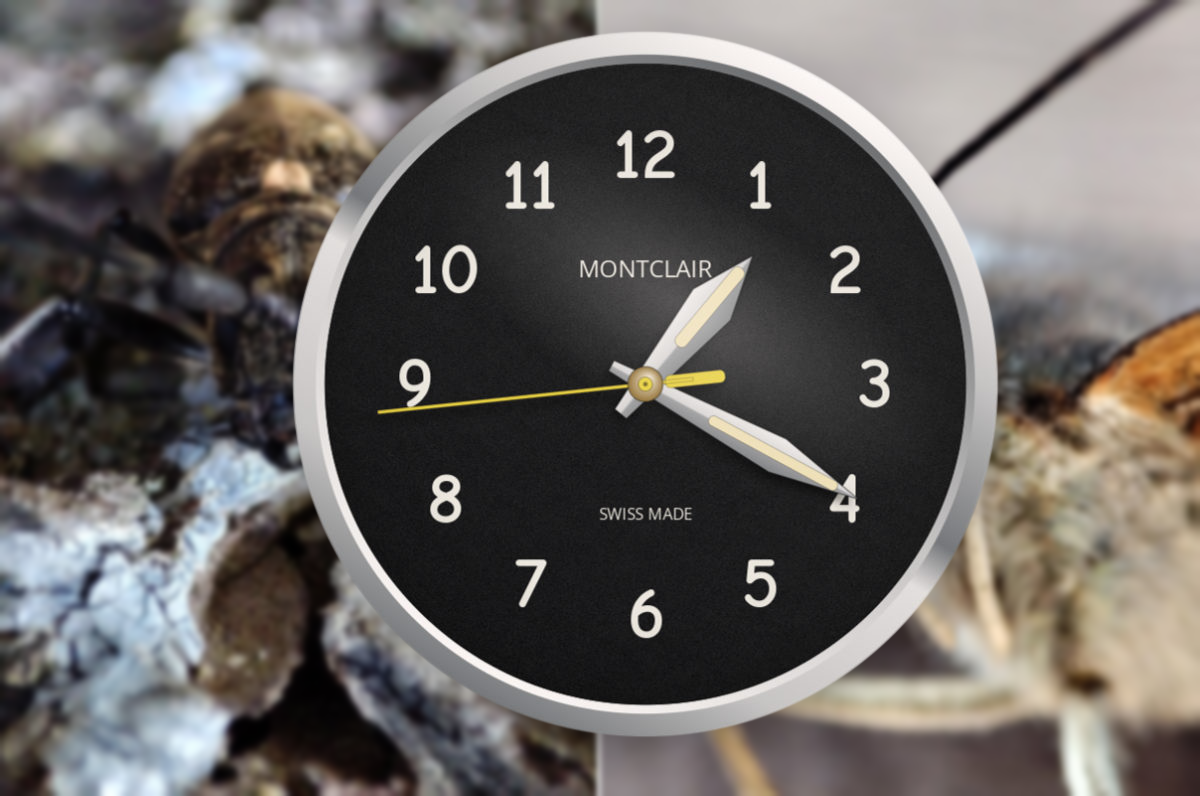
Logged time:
1h19m44s
